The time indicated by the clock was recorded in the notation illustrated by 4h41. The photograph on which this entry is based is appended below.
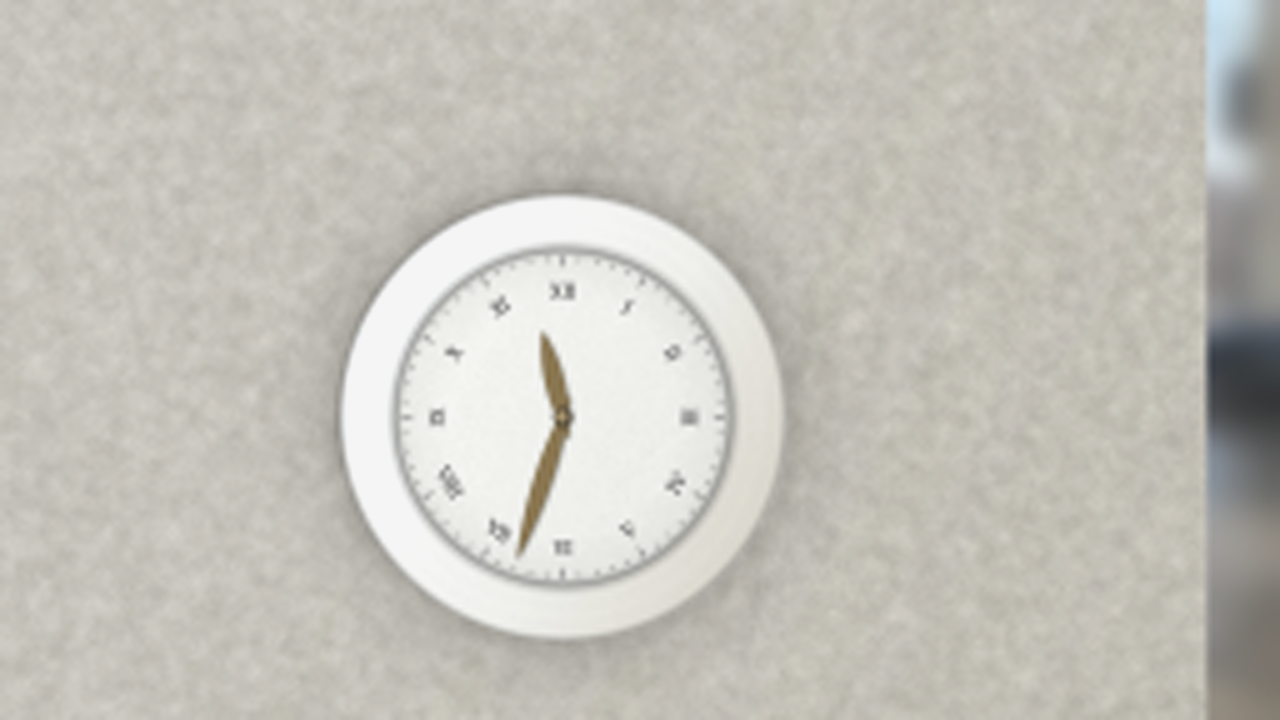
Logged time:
11h33
